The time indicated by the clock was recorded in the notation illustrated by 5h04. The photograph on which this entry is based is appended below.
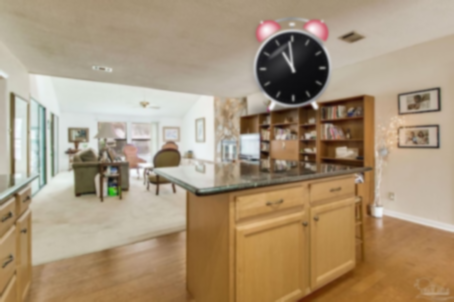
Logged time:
10h59
